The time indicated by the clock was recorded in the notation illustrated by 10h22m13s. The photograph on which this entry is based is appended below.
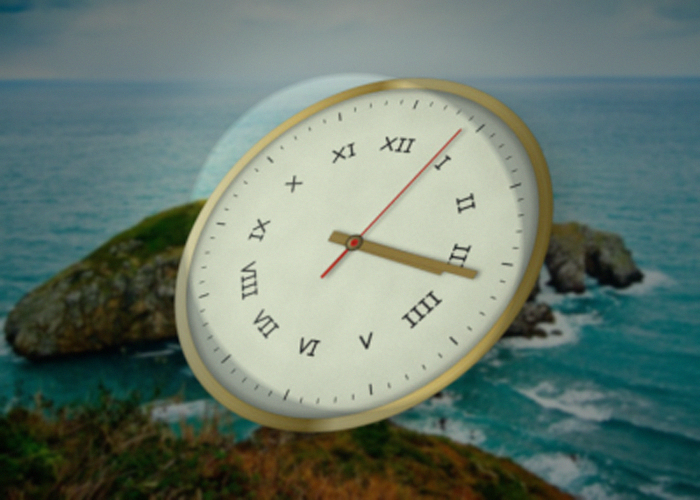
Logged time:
3h16m04s
